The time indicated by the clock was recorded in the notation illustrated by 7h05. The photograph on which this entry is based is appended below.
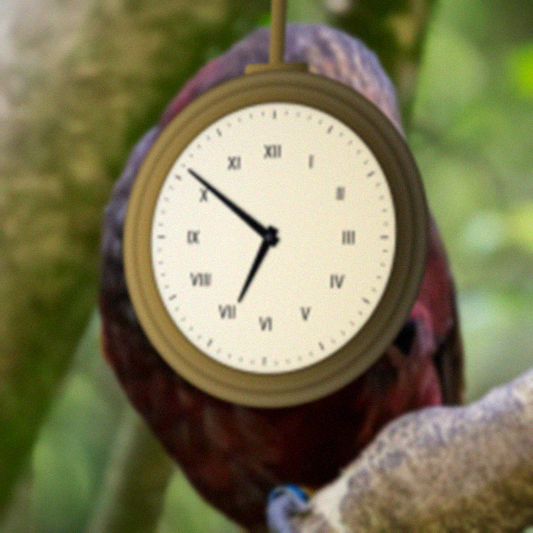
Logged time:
6h51
